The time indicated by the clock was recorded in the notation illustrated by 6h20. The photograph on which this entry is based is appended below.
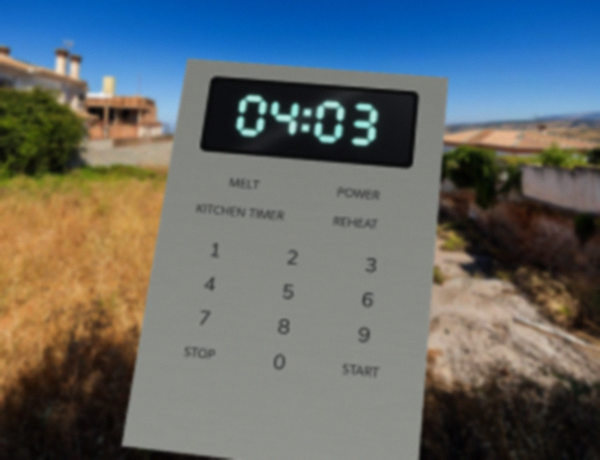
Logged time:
4h03
